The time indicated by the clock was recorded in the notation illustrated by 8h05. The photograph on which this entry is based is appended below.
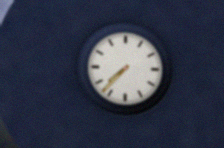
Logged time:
7h37
